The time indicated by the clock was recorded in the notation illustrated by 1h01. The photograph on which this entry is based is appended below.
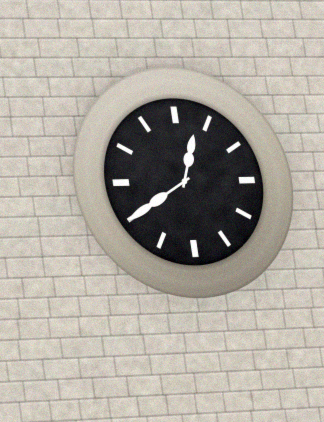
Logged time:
12h40
